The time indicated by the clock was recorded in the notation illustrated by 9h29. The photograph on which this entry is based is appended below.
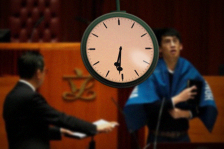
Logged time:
6h31
